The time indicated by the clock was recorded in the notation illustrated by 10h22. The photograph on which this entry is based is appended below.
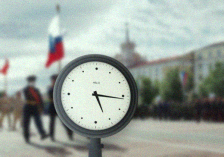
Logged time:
5h16
